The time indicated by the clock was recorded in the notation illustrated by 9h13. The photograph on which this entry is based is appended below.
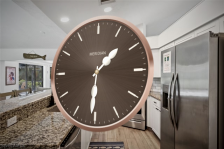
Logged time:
1h31
